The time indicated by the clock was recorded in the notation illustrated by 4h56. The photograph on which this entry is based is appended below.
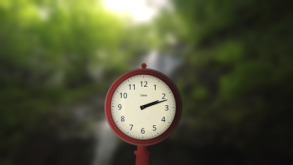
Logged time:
2h12
